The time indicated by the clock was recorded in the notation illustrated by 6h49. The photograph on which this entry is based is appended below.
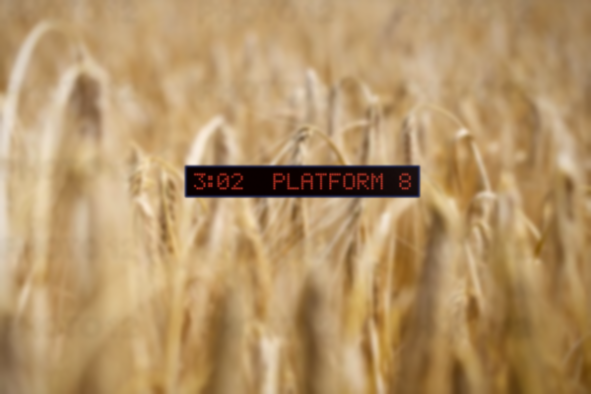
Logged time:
3h02
